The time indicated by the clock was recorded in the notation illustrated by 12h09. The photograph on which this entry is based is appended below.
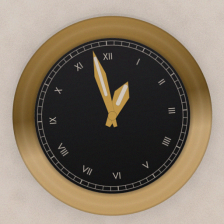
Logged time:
12h58
